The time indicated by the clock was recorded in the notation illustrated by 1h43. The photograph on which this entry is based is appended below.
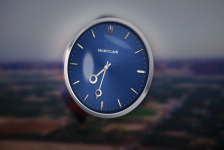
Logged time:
7h32
